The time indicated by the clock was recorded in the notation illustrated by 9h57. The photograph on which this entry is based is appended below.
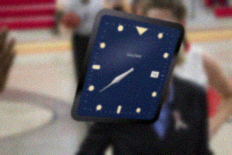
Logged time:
7h38
